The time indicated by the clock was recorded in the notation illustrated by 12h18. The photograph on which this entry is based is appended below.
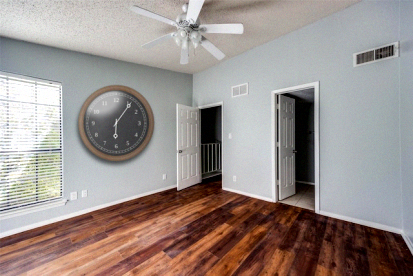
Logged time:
6h06
